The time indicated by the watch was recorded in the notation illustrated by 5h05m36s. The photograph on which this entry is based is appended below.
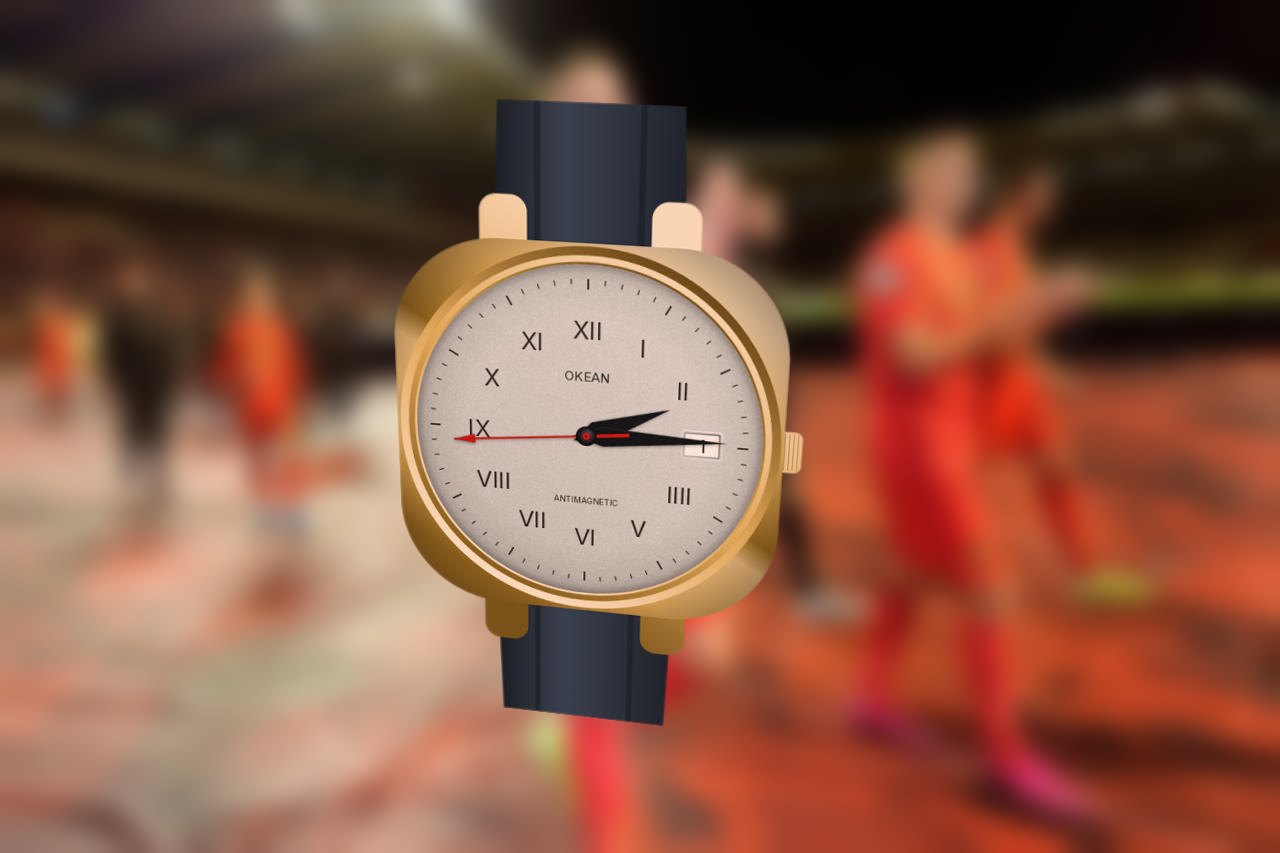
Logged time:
2h14m44s
